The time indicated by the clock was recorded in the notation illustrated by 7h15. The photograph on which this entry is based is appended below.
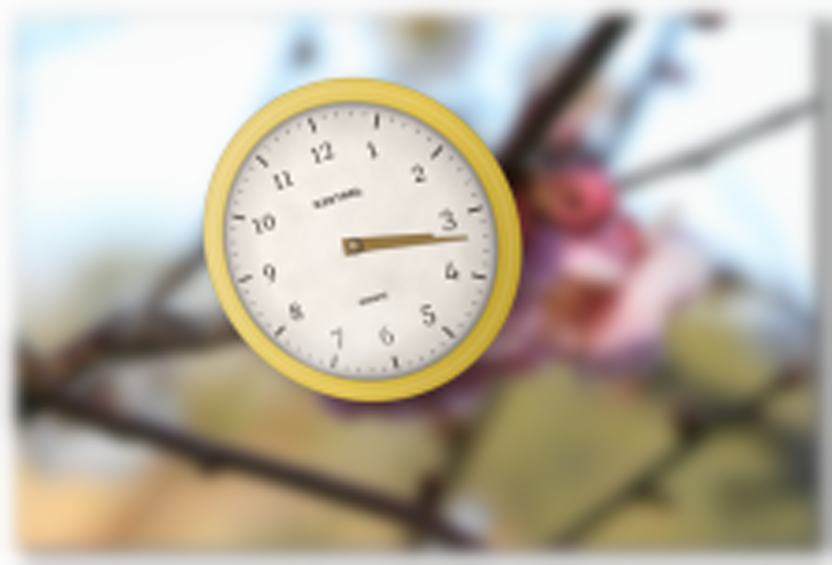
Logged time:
3h17
